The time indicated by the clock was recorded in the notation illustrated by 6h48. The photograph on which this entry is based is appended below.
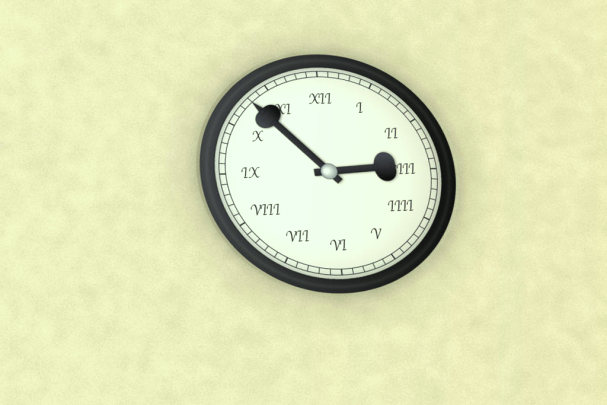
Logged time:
2h53
